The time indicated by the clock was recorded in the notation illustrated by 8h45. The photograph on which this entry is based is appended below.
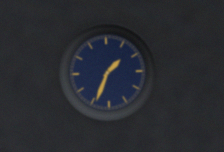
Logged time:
1h34
